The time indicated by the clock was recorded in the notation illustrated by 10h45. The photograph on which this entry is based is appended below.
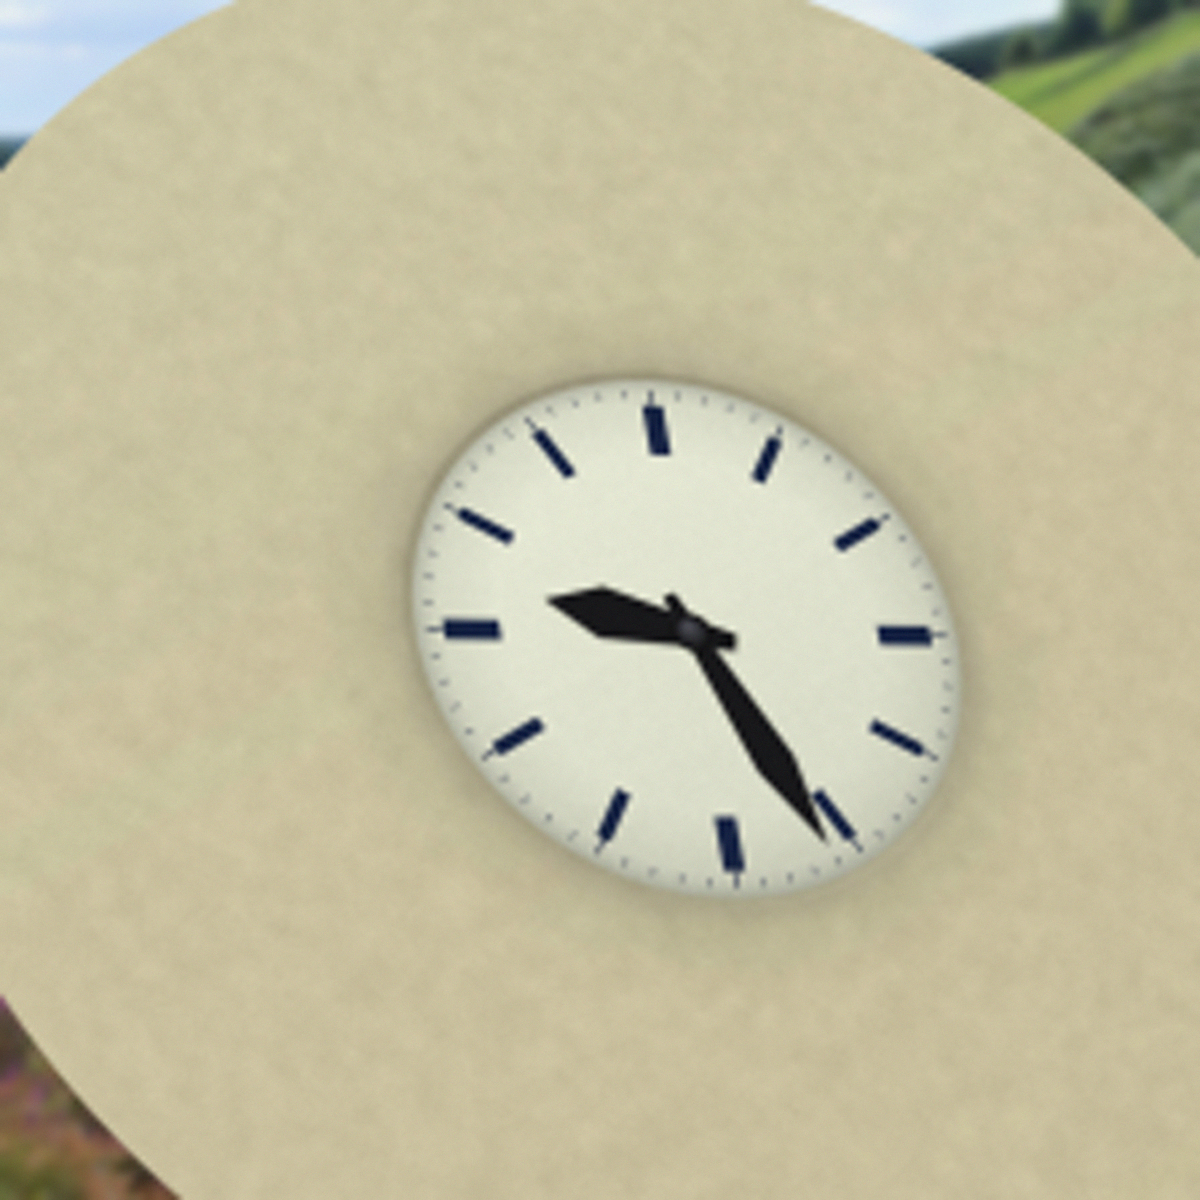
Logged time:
9h26
